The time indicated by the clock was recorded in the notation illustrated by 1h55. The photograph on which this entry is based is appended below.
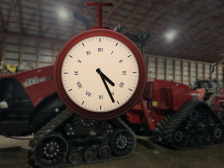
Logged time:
4h26
